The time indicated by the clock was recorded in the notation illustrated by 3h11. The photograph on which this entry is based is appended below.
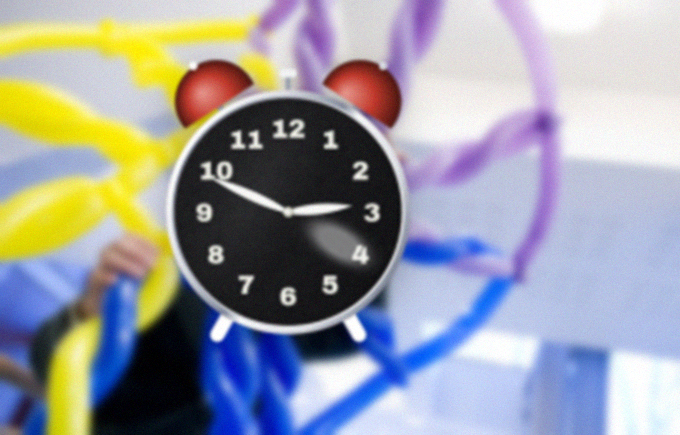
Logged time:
2h49
